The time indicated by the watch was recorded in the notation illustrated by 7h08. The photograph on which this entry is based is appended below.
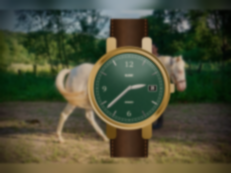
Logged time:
2h38
